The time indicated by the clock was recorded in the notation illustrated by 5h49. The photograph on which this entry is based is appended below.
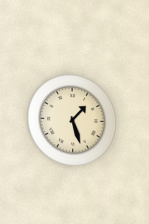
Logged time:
1h27
